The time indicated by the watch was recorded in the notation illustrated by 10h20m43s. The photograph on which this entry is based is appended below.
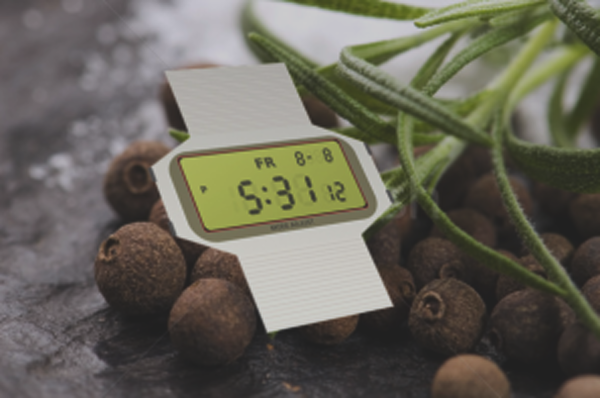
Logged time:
5h31m12s
